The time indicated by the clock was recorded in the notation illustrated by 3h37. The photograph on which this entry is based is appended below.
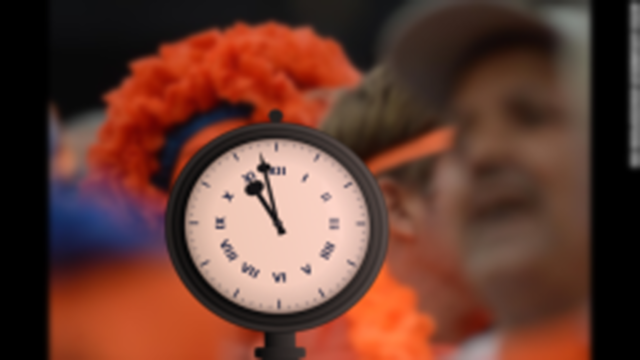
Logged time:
10h58
